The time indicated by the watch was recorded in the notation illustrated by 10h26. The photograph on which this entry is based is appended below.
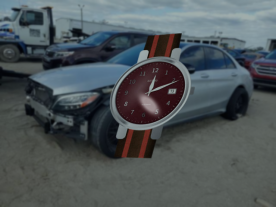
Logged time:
12h11
